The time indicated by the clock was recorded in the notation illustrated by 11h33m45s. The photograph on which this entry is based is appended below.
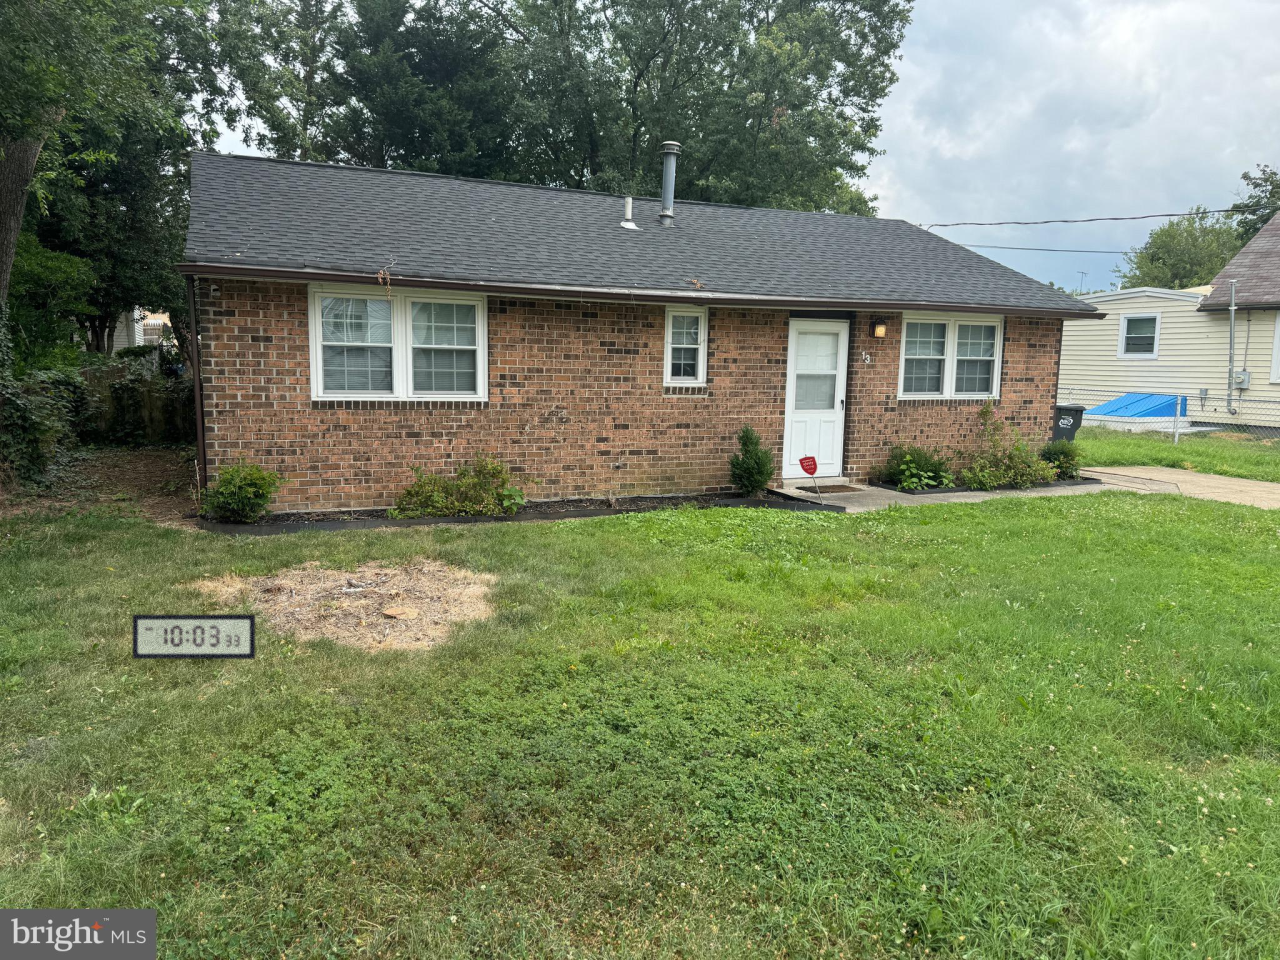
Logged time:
10h03m33s
